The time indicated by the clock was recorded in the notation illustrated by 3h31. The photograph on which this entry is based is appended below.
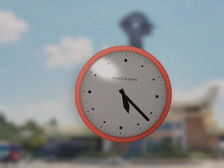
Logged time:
5h22
